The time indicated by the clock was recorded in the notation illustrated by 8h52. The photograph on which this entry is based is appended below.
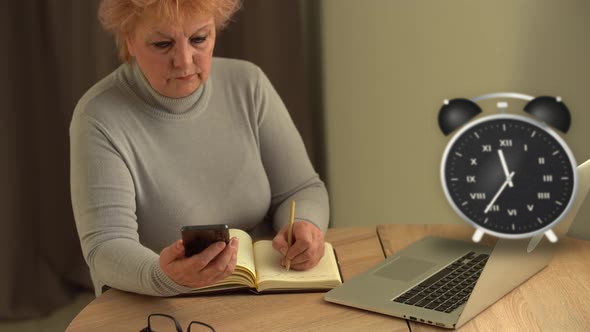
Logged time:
11h36
